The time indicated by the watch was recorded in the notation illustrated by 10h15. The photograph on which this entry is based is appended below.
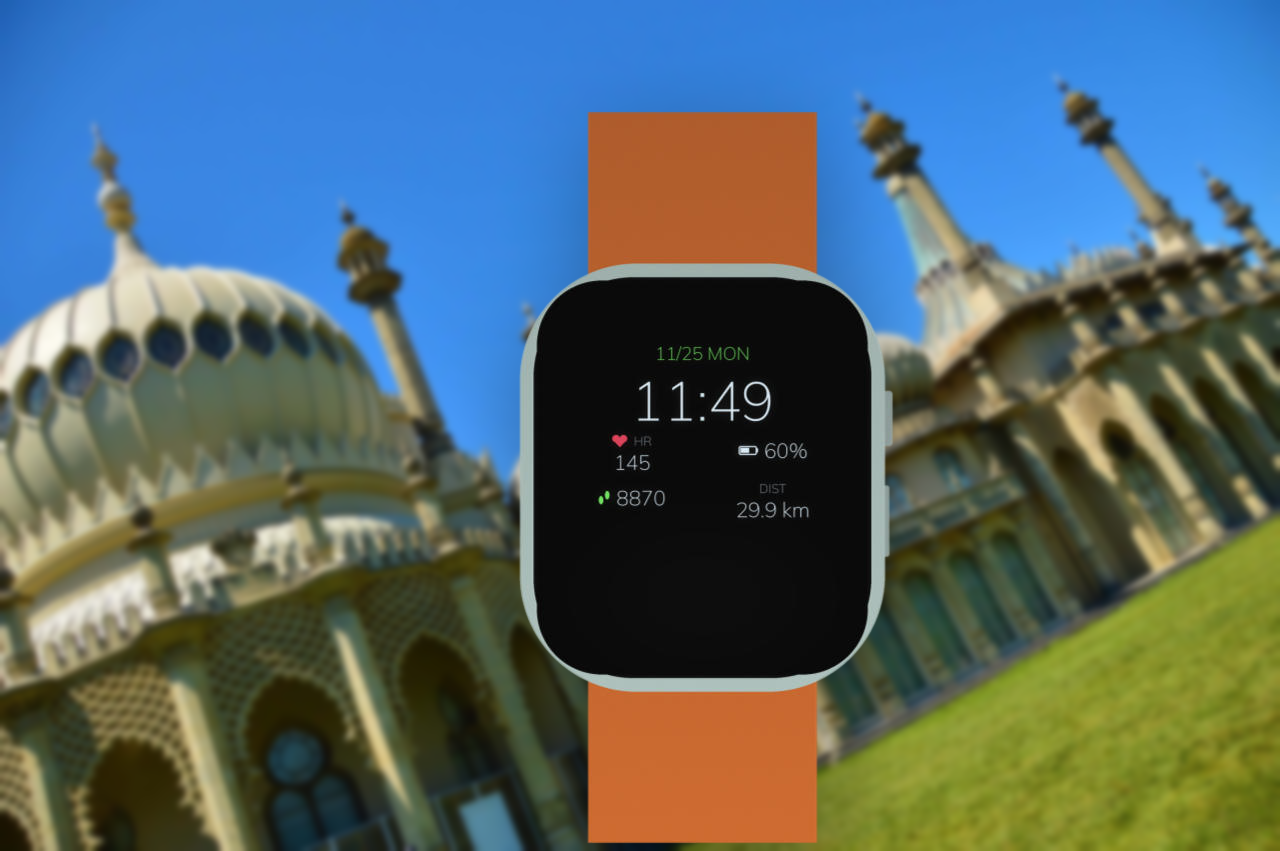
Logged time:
11h49
